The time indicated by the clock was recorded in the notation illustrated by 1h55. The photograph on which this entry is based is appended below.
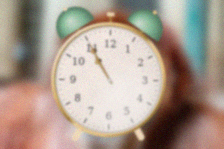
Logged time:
10h55
